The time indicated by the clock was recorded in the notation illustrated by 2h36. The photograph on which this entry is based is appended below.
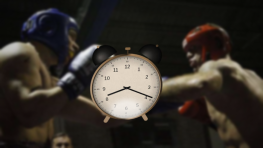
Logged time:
8h19
